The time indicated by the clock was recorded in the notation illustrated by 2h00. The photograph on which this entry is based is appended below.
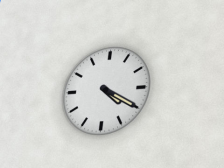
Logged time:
4h20
